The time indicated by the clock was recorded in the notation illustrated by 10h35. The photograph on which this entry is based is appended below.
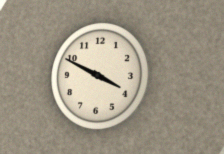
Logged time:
3h49
